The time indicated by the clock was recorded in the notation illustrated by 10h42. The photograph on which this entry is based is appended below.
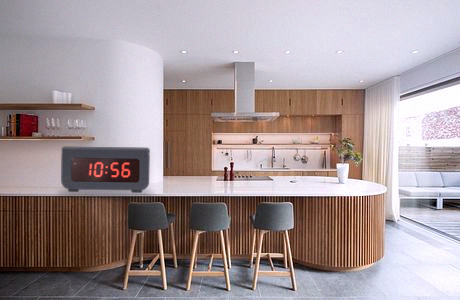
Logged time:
10h56
